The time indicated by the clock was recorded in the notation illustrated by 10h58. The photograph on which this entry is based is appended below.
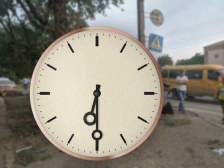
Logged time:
6h30
